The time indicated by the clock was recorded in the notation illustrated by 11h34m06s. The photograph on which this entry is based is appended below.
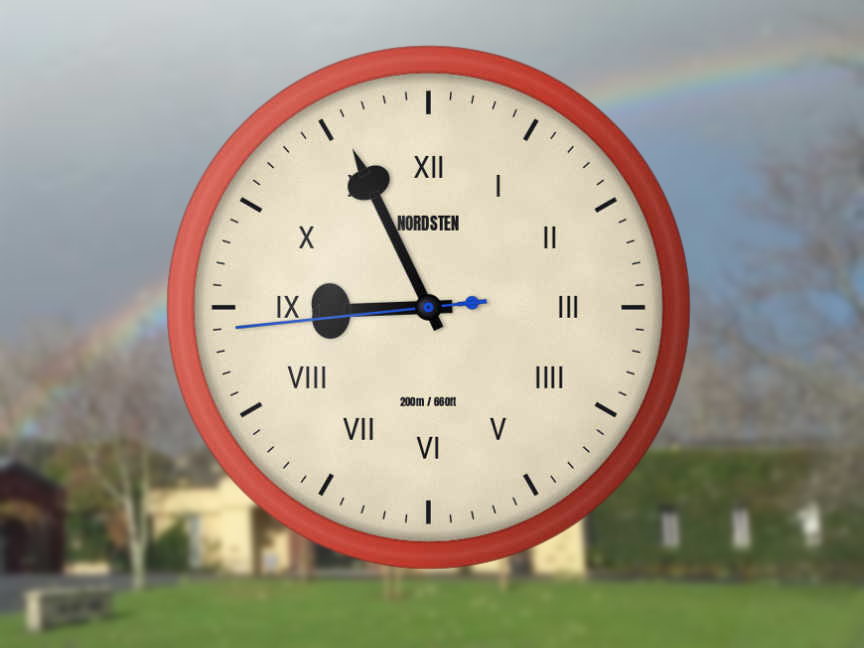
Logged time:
8h55m44s
